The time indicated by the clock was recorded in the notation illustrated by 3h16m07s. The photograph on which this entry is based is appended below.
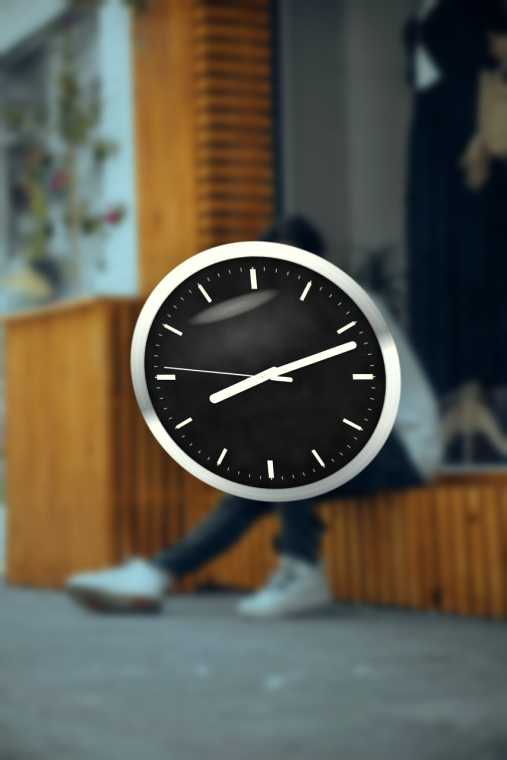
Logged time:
8h11m46s
